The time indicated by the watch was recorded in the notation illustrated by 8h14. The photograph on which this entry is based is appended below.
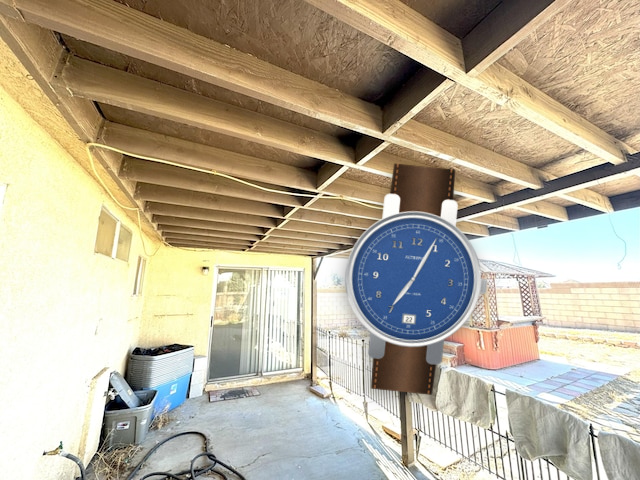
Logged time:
7h04
